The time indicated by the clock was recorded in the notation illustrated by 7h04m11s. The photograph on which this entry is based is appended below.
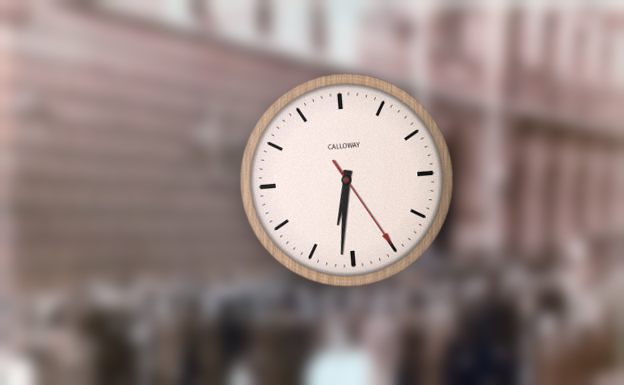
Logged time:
6h31m25s
